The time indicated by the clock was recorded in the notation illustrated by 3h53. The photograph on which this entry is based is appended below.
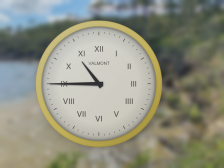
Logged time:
10h45
